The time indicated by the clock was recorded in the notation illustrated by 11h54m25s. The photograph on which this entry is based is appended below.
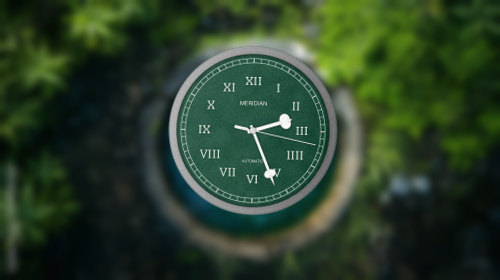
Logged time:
2h26m17s
